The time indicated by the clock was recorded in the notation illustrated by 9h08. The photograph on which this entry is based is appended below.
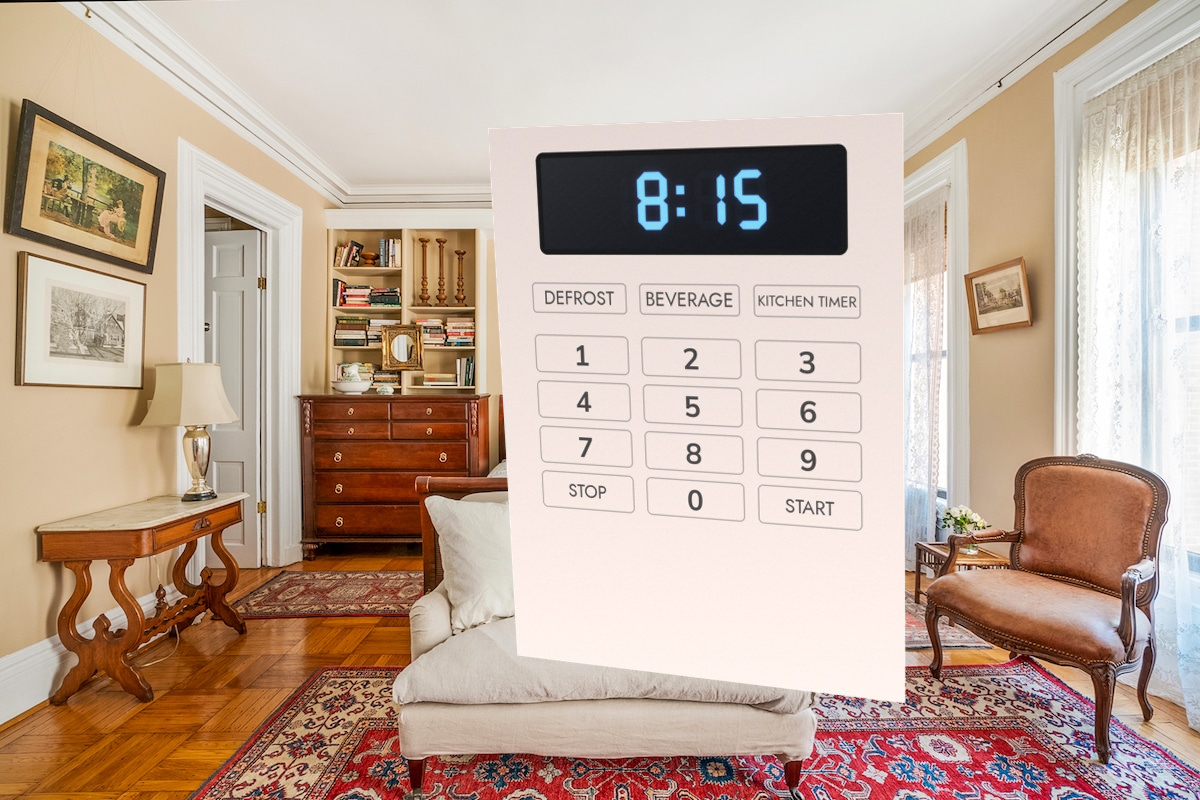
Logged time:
8h15
